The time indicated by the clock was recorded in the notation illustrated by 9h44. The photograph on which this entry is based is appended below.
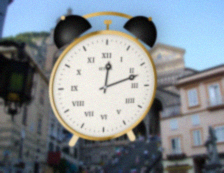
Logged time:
12h12
